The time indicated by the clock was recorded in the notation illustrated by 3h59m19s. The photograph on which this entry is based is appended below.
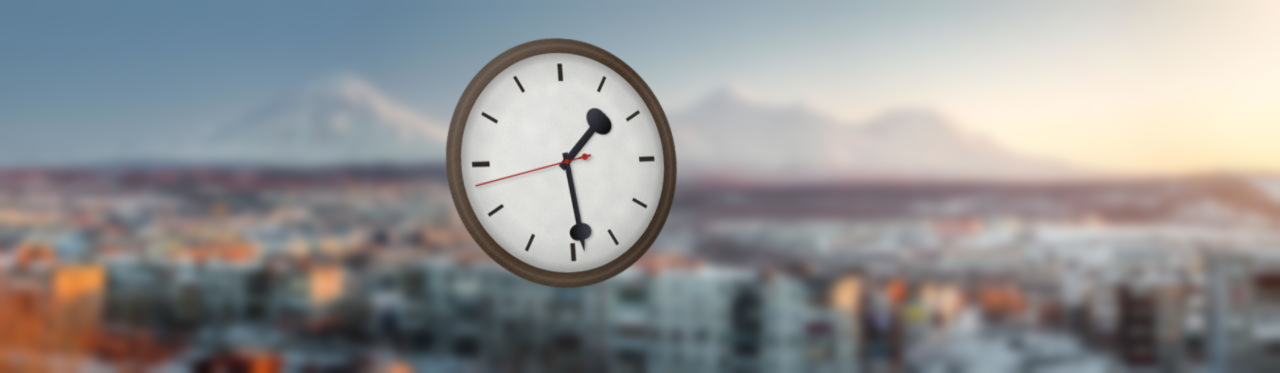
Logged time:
1h28m43s
